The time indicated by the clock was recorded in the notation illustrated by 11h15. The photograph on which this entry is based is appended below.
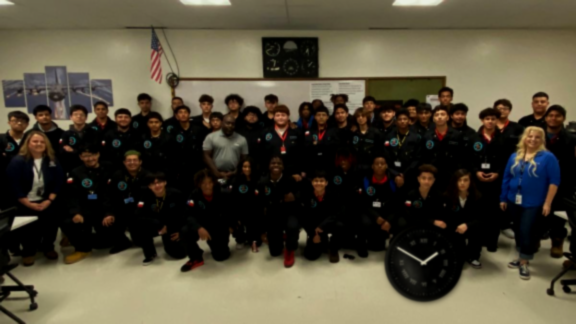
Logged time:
1h50
